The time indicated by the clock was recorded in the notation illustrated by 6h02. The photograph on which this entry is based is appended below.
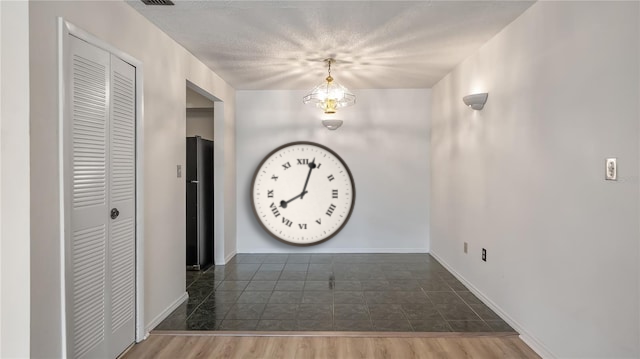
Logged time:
8h03
